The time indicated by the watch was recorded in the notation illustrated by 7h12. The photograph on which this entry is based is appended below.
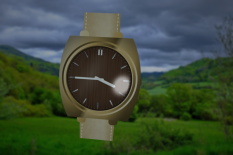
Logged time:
3h45
